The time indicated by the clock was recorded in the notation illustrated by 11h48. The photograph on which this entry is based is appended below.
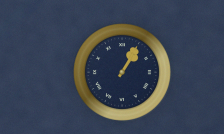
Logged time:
1h05
